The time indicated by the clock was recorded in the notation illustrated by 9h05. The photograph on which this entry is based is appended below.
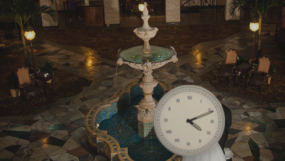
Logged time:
4h11
